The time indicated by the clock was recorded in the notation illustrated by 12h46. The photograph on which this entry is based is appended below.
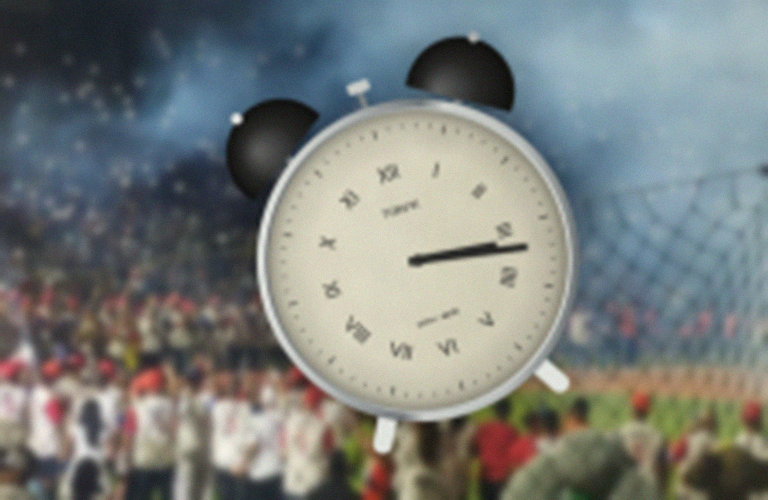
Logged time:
3h17
